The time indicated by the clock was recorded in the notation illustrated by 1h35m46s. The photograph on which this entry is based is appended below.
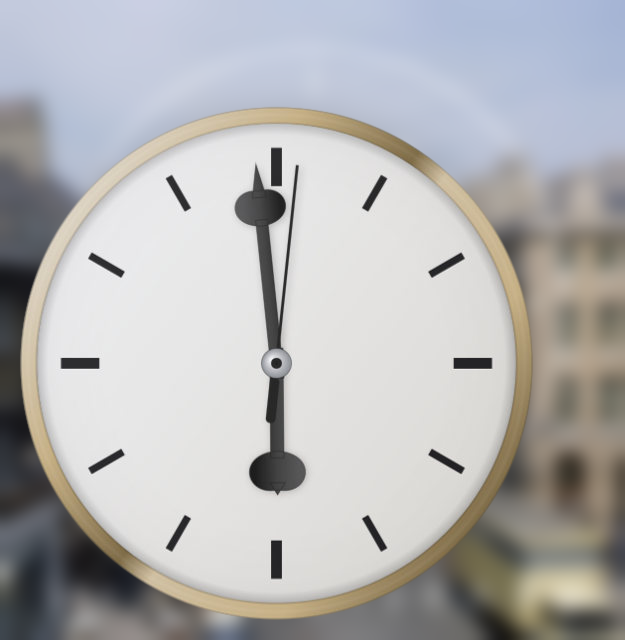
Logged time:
5h59m01s
